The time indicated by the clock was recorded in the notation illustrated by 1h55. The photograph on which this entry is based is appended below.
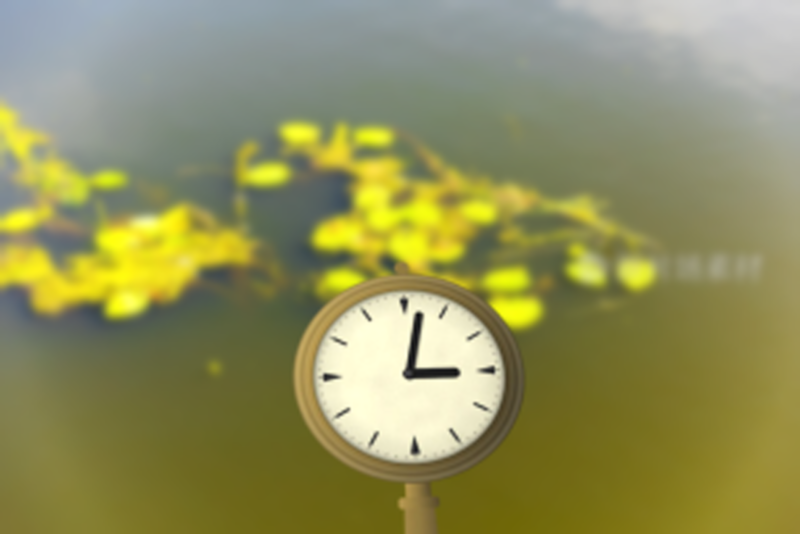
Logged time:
3h02
